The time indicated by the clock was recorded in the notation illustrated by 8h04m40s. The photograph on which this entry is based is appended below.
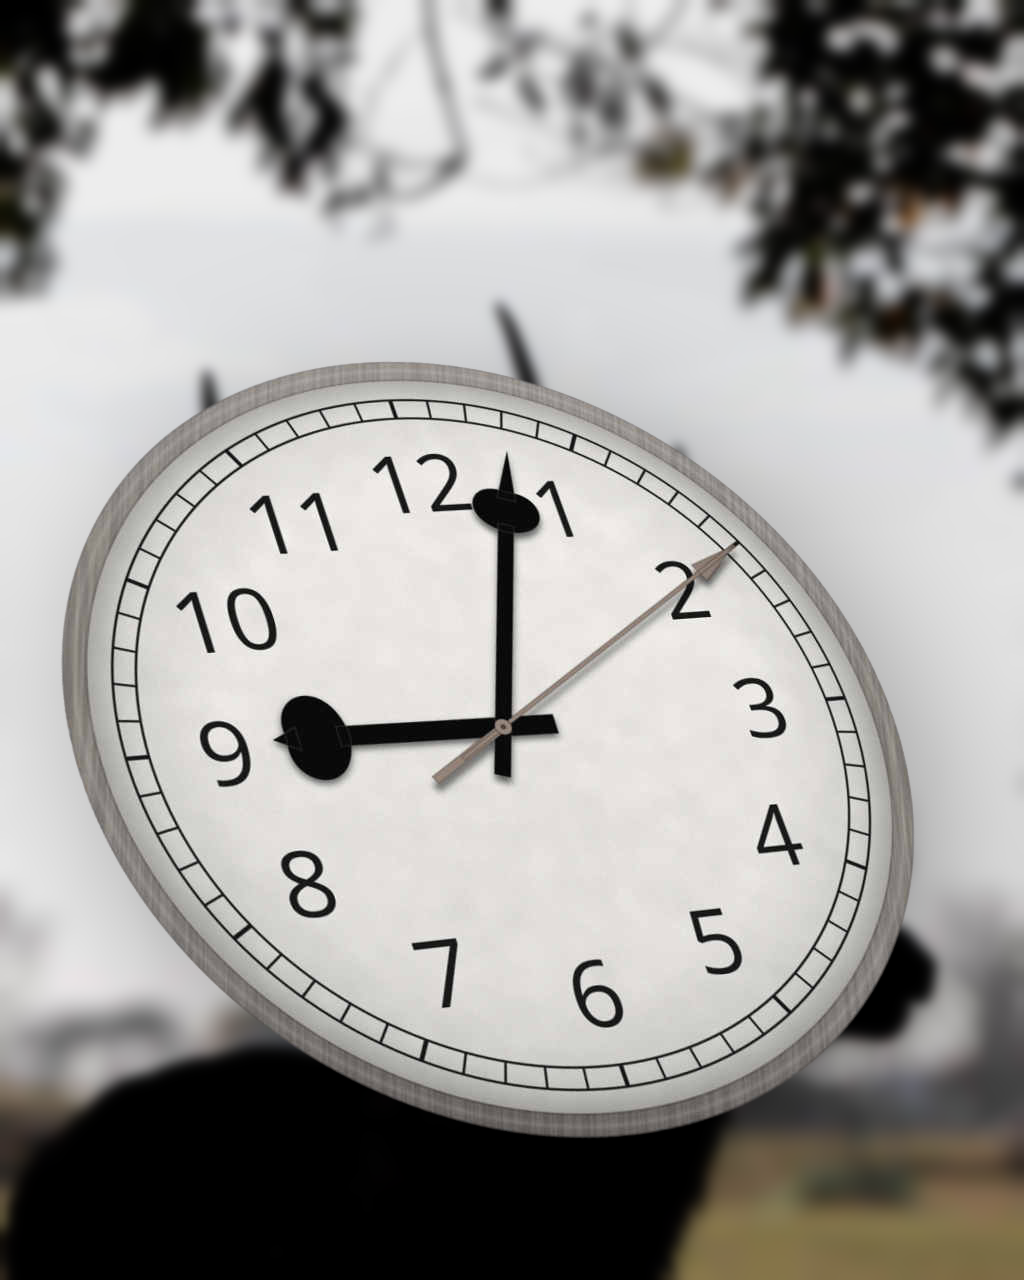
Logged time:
9h03m10s
